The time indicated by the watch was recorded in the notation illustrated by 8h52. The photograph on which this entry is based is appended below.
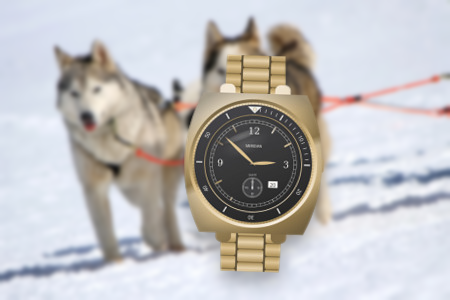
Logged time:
2h52
